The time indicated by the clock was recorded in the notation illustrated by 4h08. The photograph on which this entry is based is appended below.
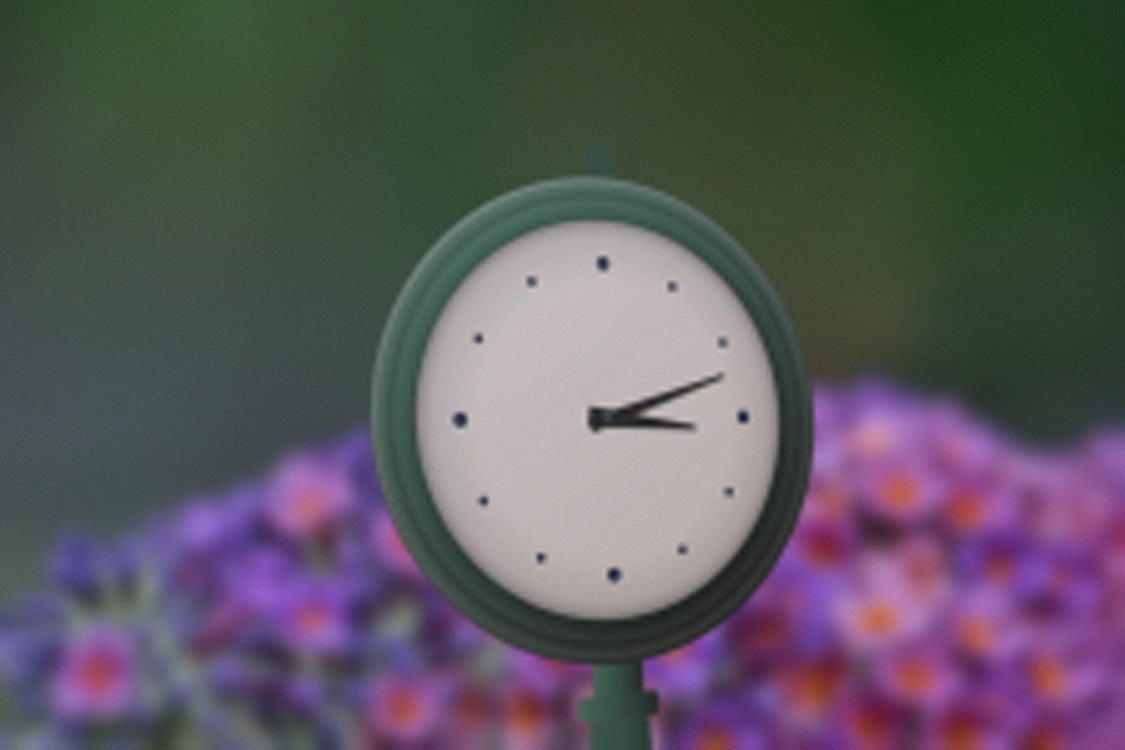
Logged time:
3h12
